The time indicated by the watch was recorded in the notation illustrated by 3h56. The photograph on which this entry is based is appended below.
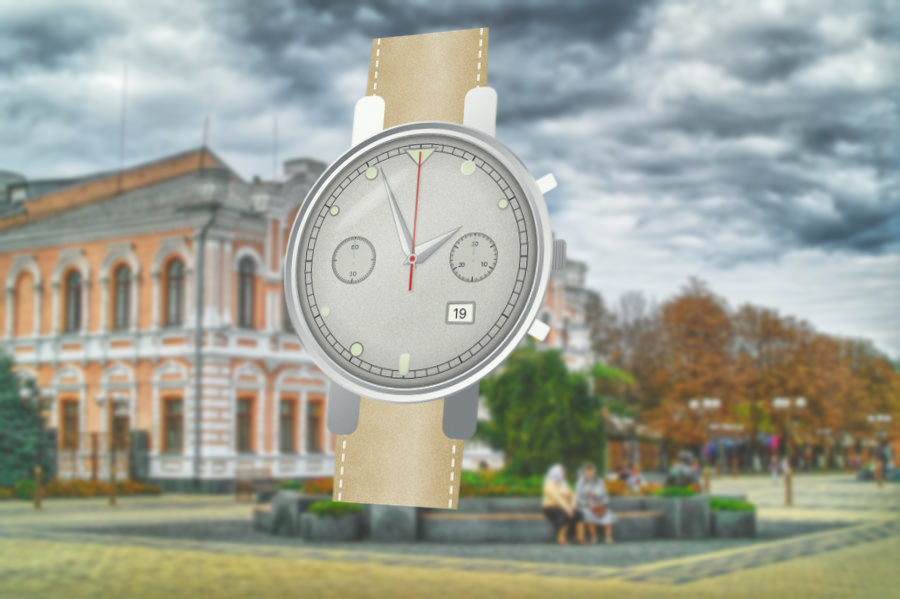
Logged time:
1h56
